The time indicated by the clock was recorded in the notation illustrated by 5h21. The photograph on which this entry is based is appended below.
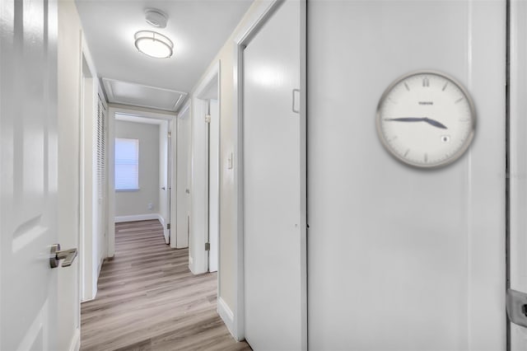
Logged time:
3h45
